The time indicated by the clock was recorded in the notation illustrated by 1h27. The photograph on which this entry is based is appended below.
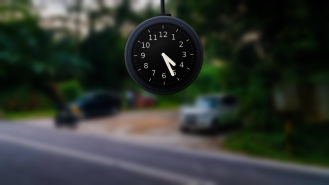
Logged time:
4h26
